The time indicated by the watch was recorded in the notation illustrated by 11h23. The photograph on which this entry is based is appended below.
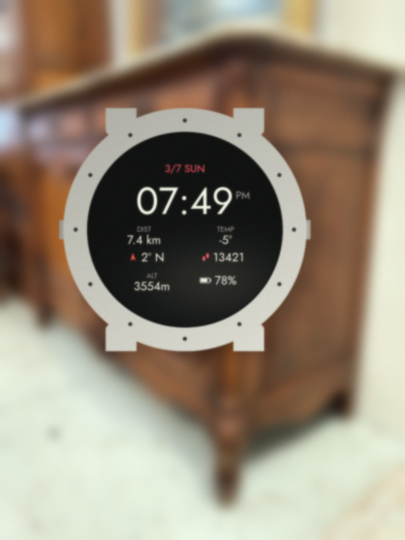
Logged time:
7h49
